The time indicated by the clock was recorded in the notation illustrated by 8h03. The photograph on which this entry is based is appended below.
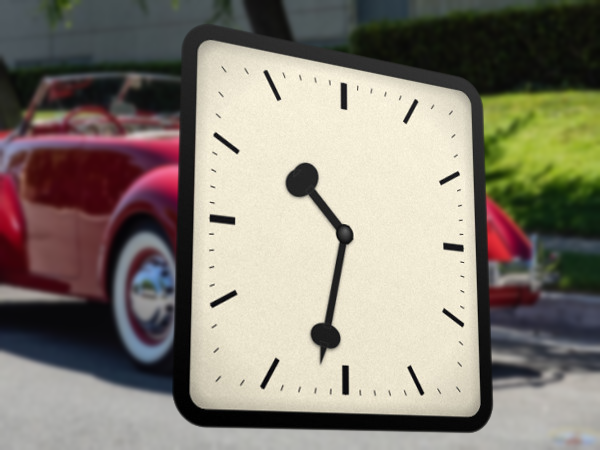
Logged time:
10h32
